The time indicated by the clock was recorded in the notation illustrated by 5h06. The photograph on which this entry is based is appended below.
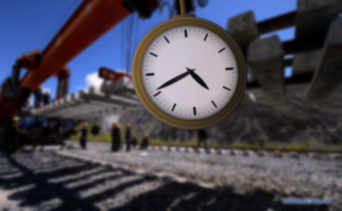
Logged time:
4h41
